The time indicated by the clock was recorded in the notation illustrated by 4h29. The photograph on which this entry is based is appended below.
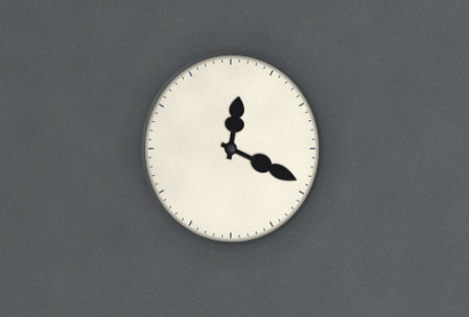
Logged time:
12h19
